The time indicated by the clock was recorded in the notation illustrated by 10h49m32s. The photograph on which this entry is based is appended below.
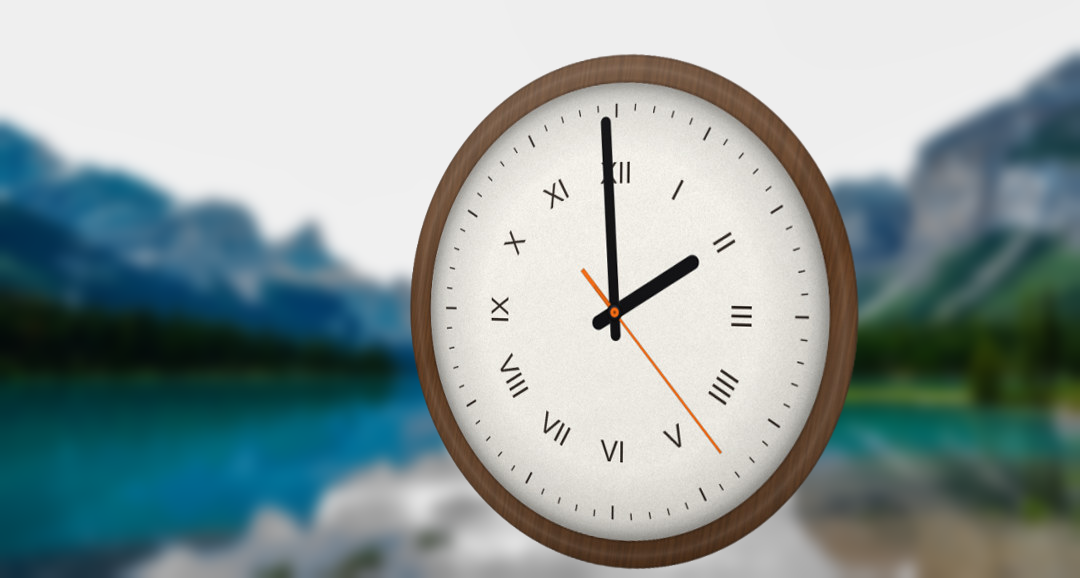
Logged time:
1h59m23s
